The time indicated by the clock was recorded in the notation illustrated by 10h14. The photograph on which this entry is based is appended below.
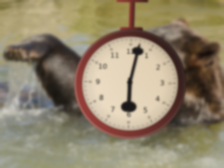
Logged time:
6h02
